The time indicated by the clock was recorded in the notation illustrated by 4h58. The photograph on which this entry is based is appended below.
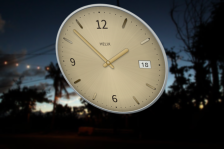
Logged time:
1h53
